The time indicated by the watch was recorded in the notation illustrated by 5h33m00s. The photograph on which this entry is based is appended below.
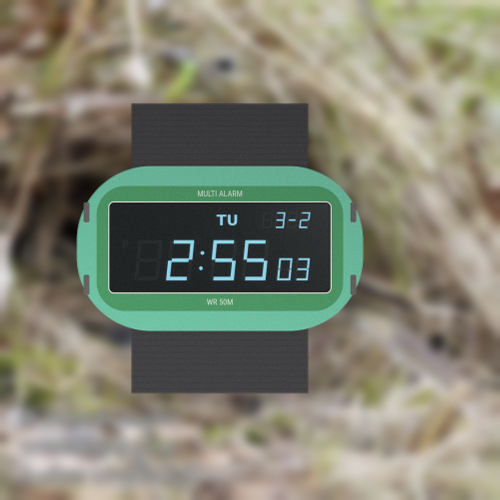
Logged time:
2h55m03s
